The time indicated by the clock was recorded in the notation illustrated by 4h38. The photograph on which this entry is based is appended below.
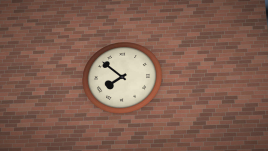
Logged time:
7h52
